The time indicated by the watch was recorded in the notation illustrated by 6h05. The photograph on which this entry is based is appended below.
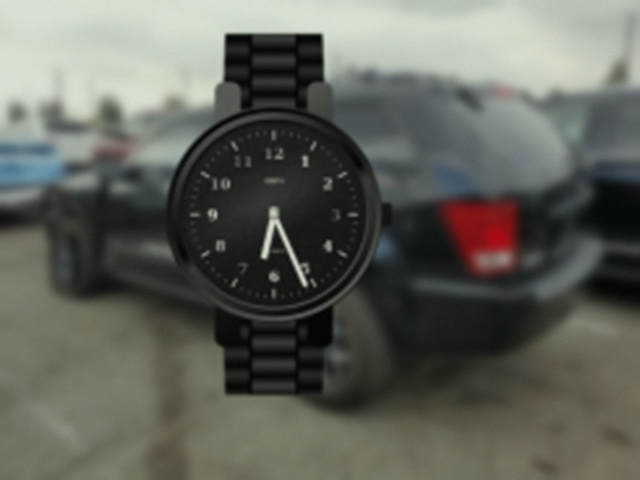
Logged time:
6h26
